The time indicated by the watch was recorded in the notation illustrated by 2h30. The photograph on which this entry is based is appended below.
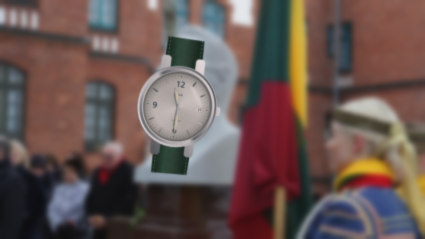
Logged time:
11h30
